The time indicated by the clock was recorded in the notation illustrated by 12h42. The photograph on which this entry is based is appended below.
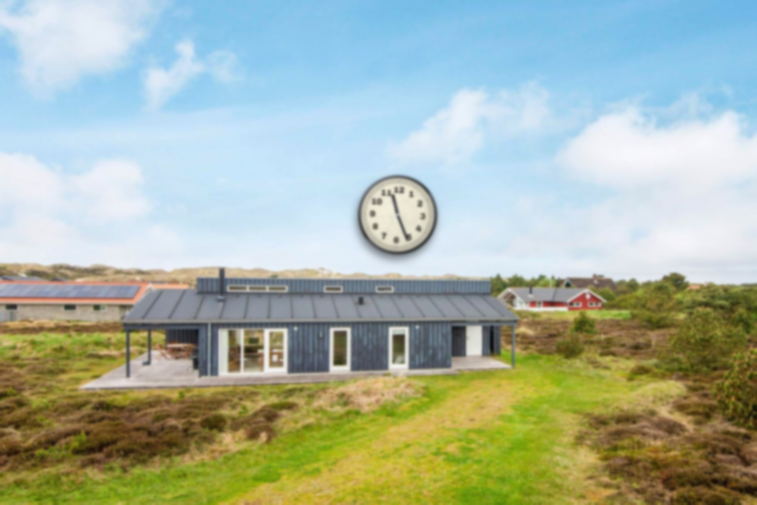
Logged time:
11h26
